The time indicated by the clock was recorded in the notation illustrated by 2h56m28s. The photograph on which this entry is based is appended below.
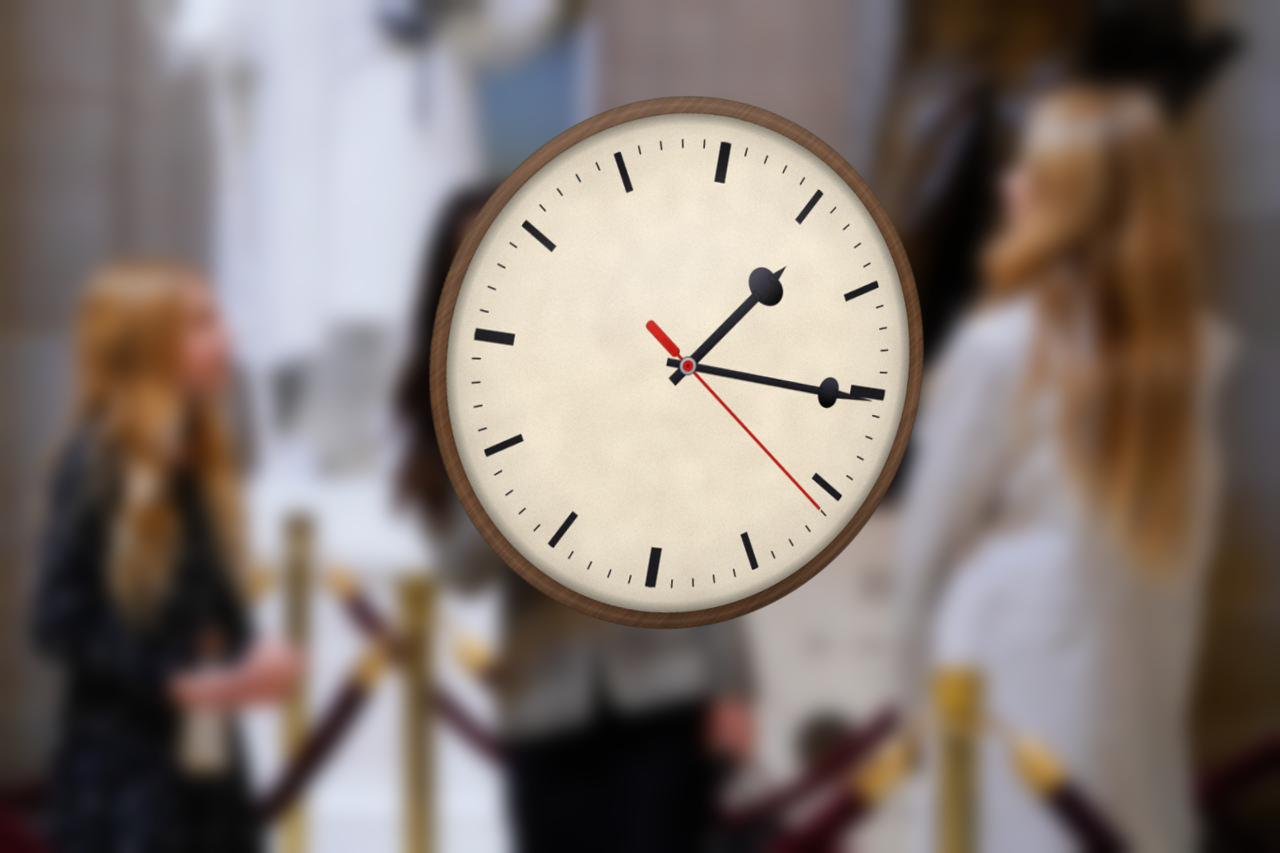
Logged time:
1h15m21s
